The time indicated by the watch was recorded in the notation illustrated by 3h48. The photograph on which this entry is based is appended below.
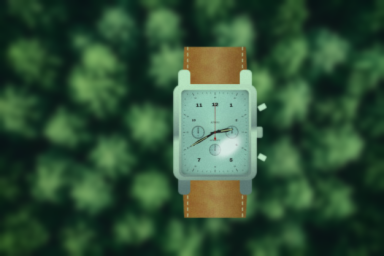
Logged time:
2h40
